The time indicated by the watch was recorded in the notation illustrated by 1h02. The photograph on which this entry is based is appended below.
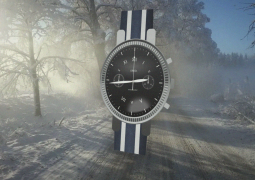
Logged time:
2h44
